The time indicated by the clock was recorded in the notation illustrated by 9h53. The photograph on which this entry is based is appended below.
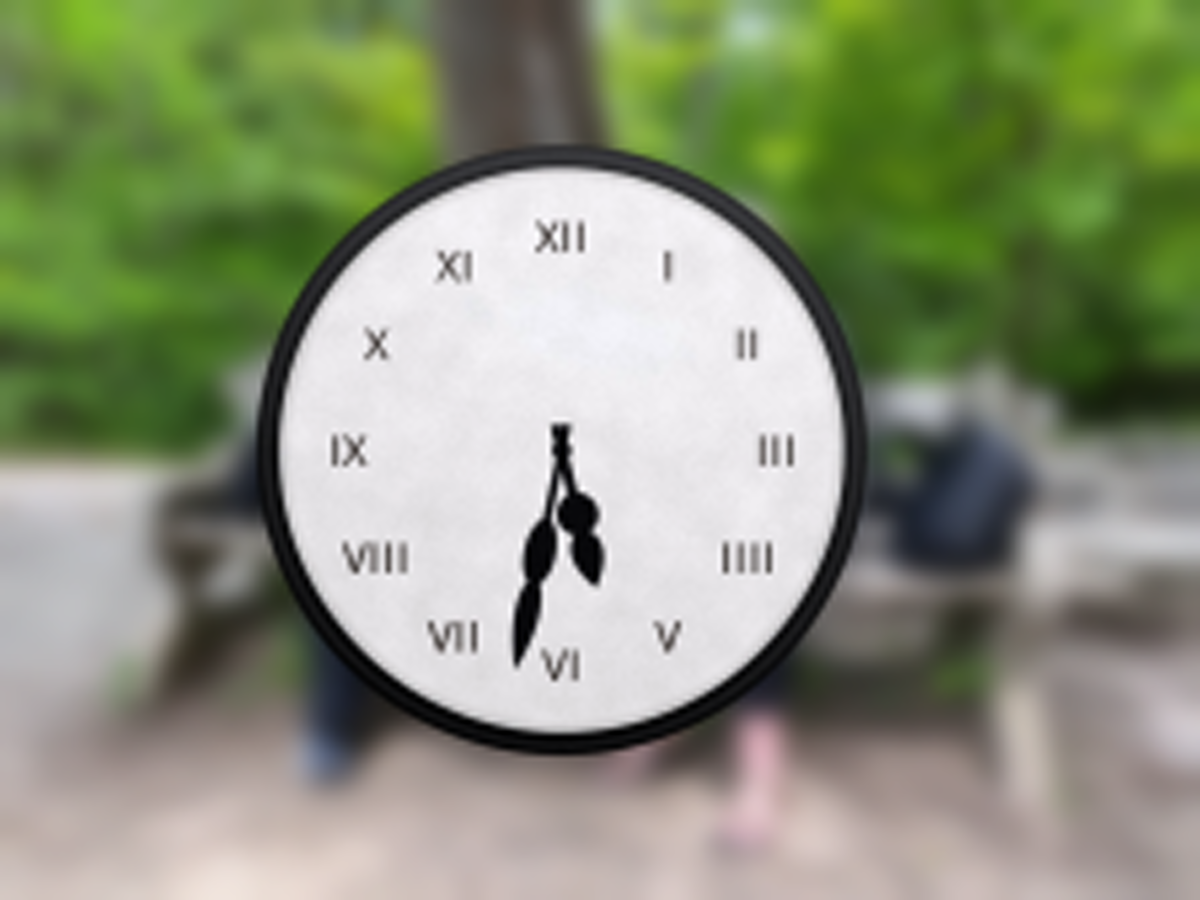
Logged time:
5h32
